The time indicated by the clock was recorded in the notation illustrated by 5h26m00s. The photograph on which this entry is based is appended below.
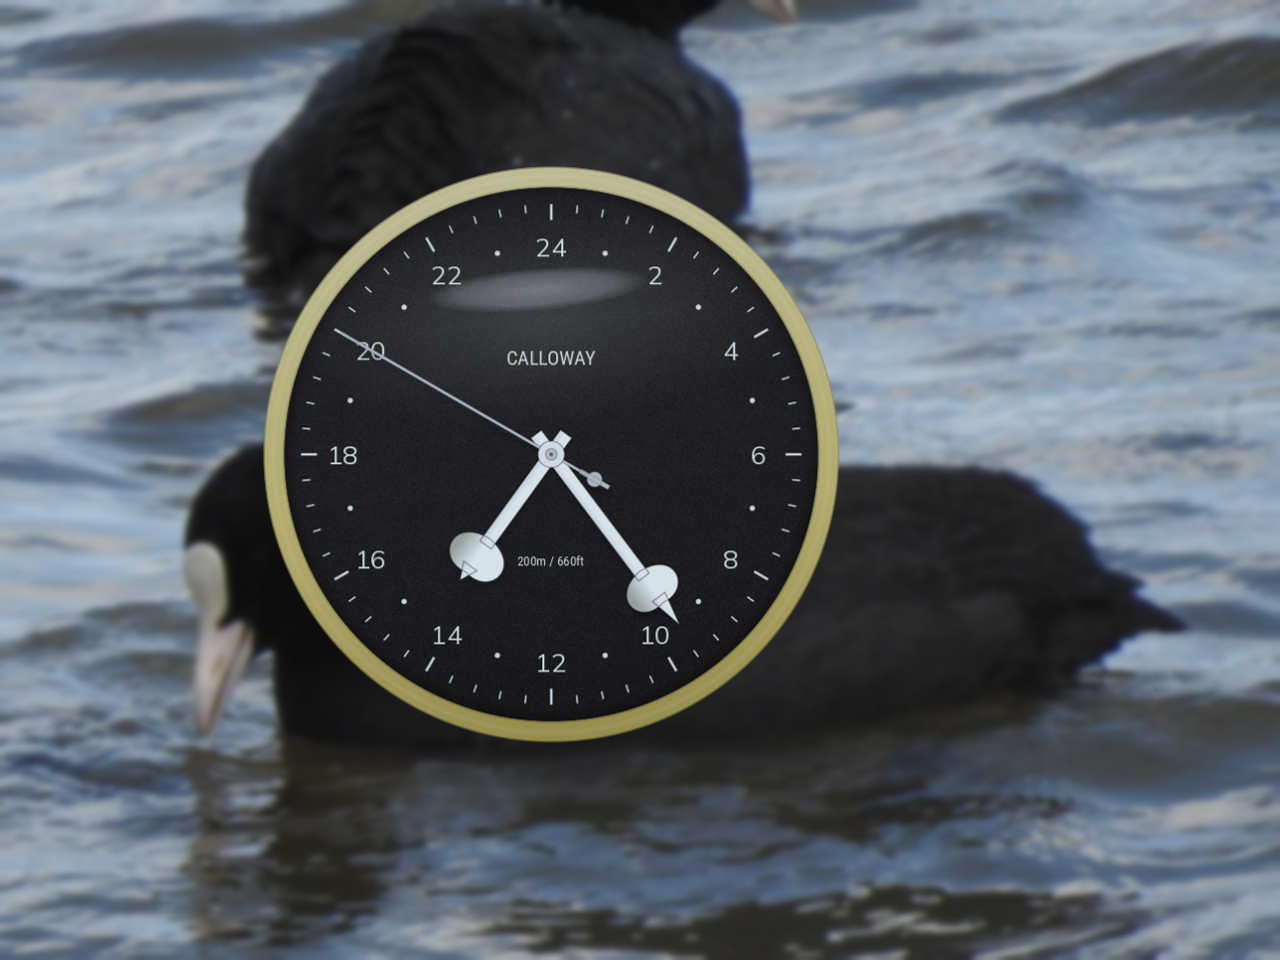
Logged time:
14h23m50s
